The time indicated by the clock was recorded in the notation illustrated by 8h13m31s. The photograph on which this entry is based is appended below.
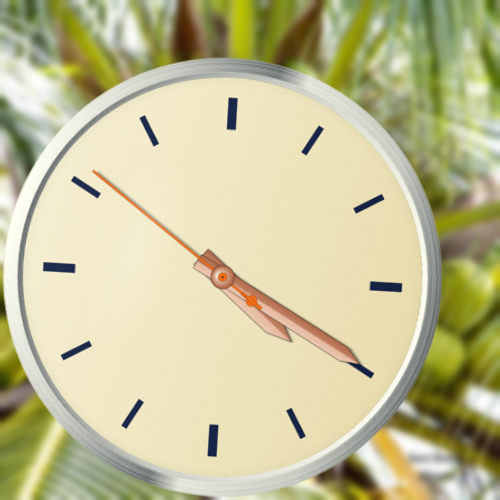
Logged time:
4h19m51s
